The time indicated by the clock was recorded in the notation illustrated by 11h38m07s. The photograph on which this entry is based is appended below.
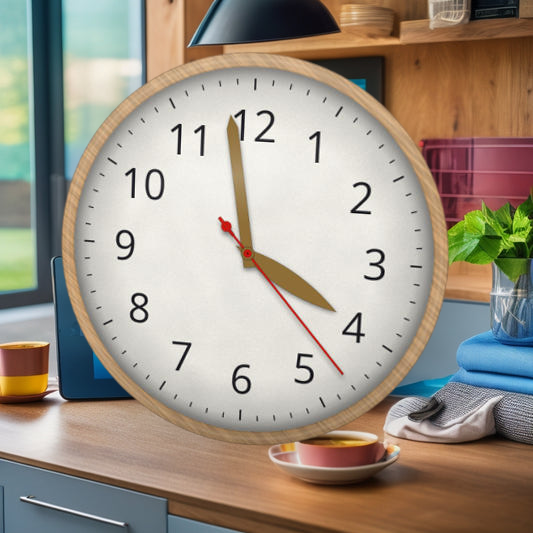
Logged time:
3h58m23s
